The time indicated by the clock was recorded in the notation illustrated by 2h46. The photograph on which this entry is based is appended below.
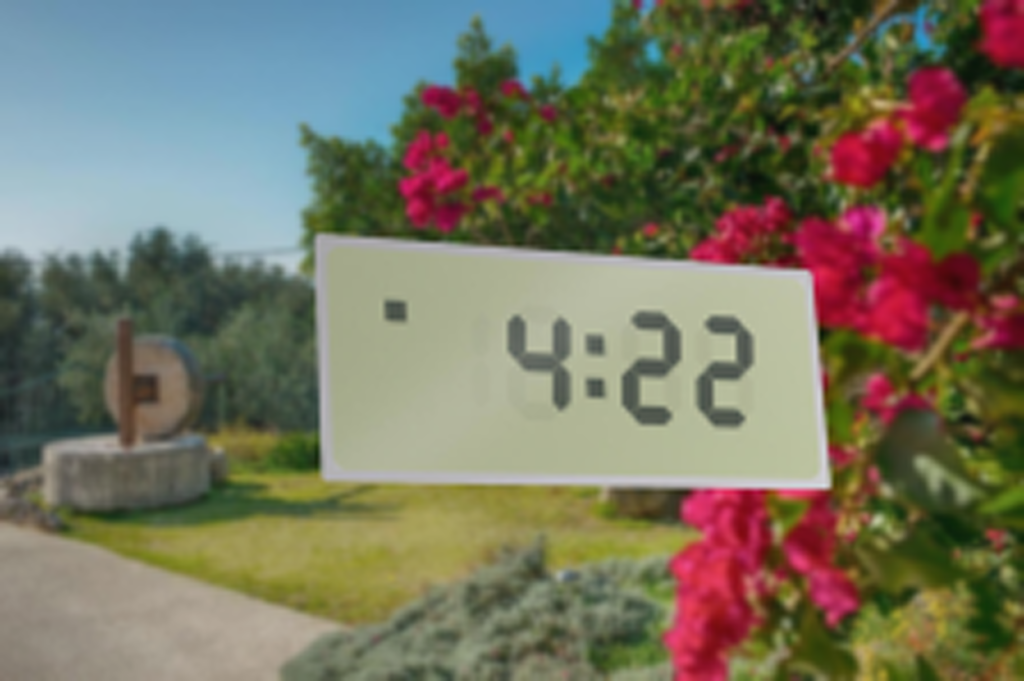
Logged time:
4h22
